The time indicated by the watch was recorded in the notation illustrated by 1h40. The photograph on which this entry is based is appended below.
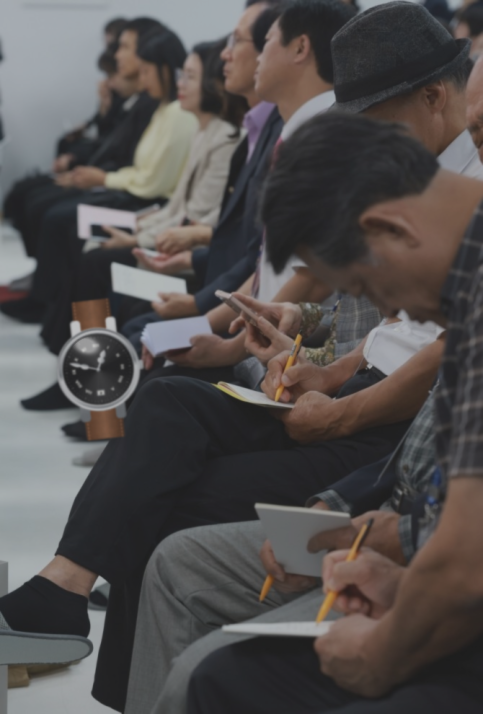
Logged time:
12h48
